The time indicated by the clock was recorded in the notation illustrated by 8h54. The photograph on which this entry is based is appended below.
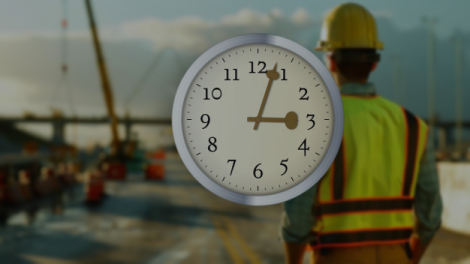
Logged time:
3h03
